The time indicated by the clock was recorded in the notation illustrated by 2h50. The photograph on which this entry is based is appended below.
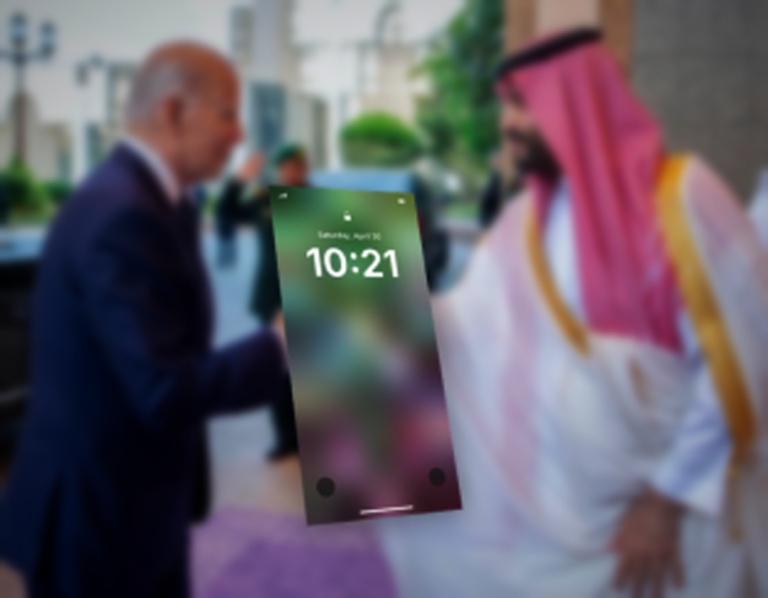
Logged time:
10h21
